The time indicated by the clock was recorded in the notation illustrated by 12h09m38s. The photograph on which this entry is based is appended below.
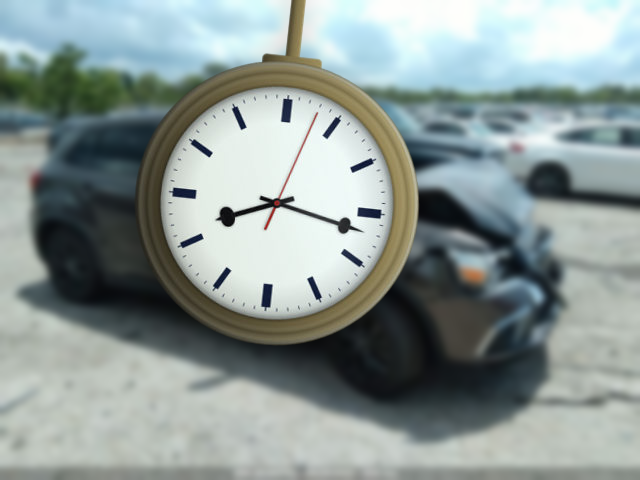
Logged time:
8h17m03s
